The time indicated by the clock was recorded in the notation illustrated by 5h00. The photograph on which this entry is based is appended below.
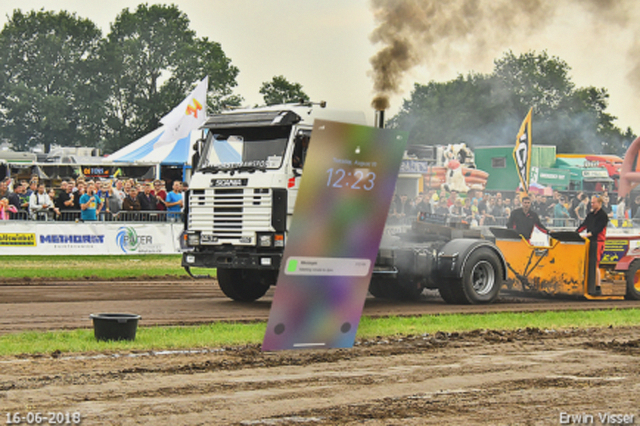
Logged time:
12h23
